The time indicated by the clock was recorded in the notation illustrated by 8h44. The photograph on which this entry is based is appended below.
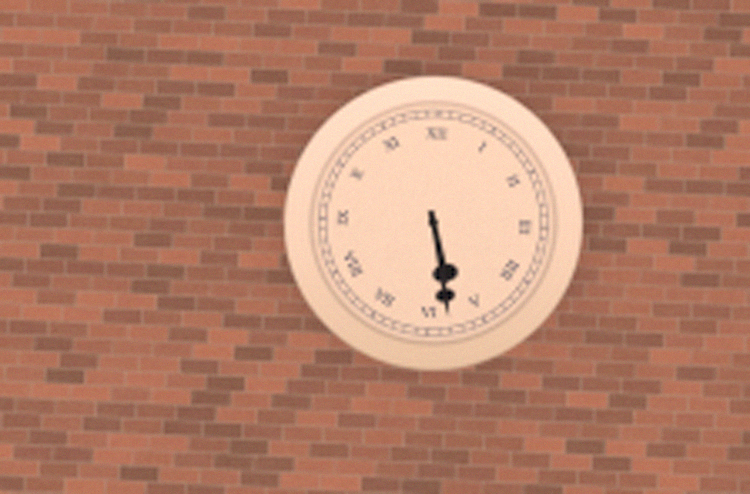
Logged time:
5h28
